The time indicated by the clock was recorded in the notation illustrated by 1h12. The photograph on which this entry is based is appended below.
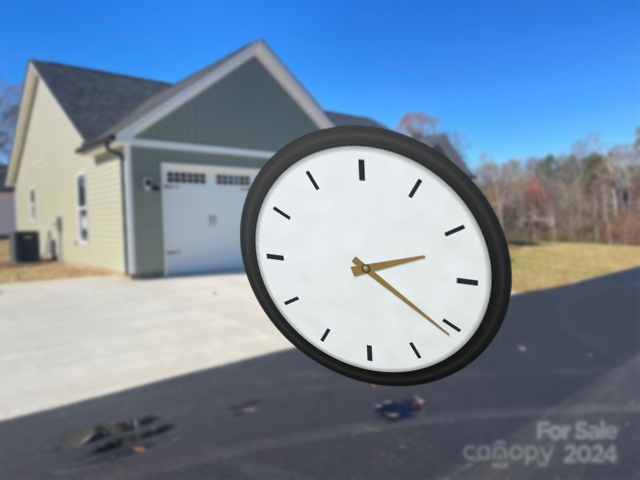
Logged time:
2h21
